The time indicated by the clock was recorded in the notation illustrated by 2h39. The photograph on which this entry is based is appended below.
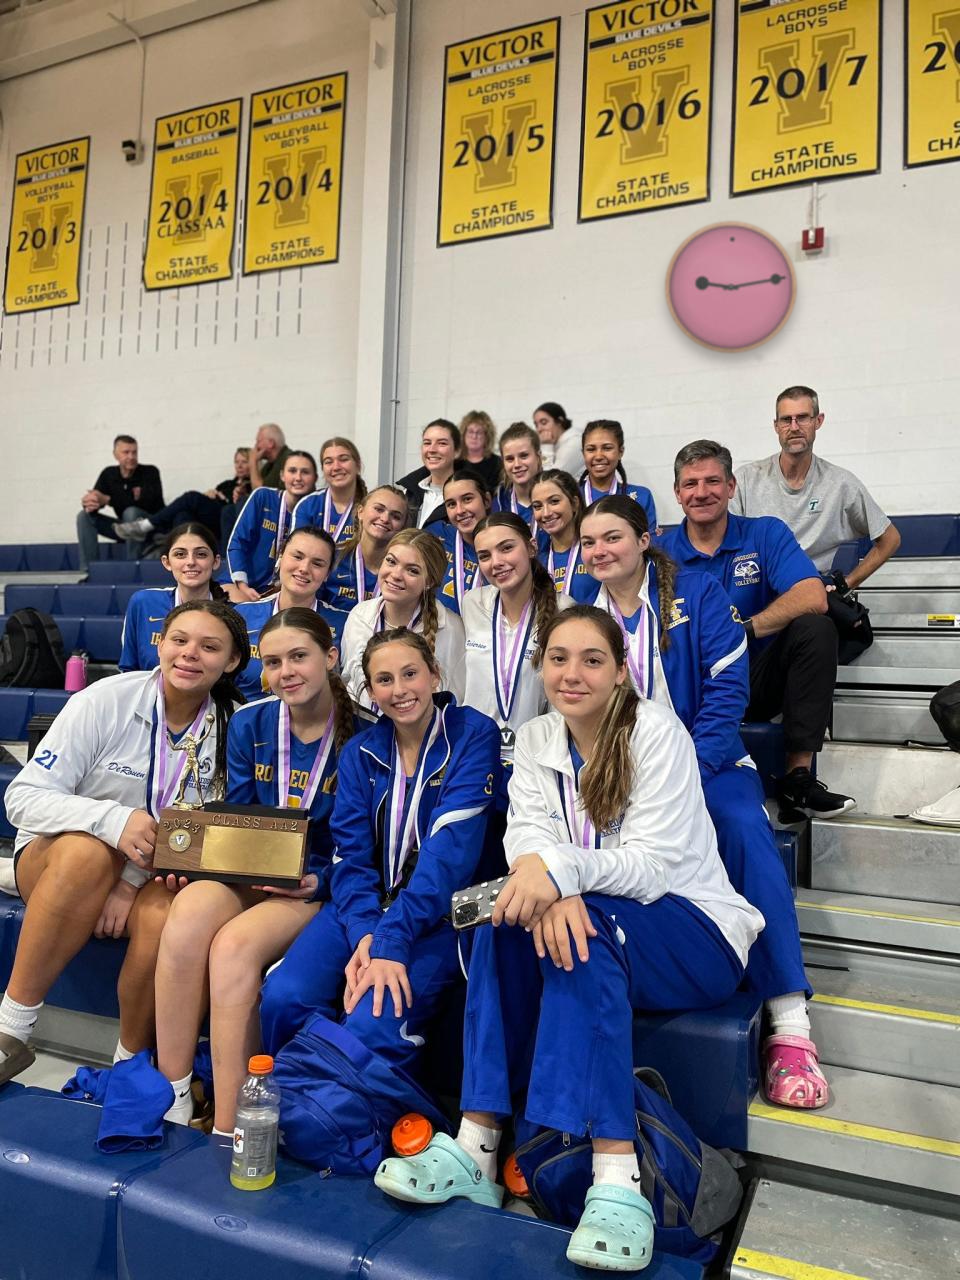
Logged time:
9h13
